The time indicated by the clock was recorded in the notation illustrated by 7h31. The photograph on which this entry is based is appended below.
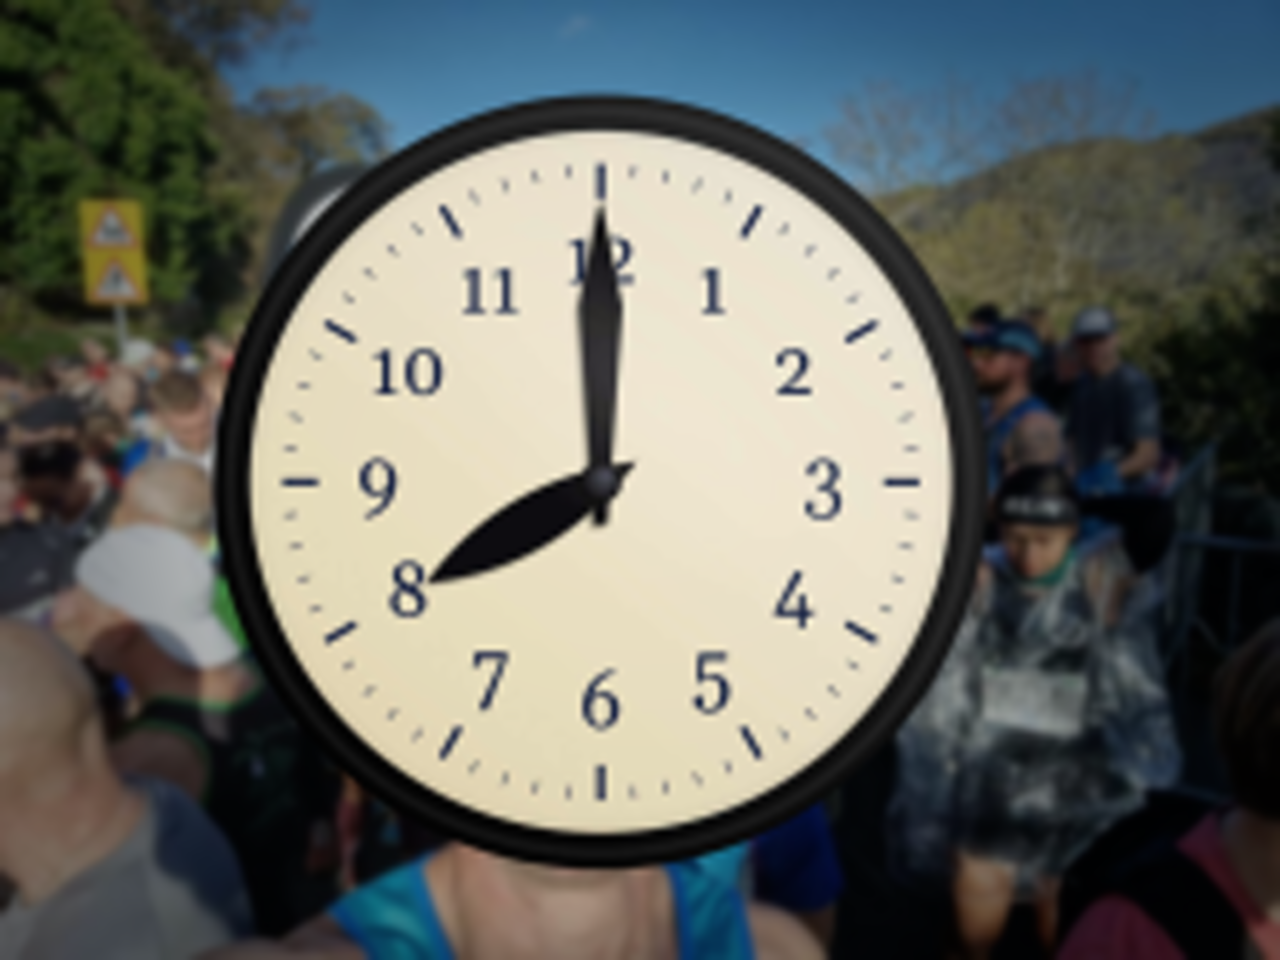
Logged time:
8h00
